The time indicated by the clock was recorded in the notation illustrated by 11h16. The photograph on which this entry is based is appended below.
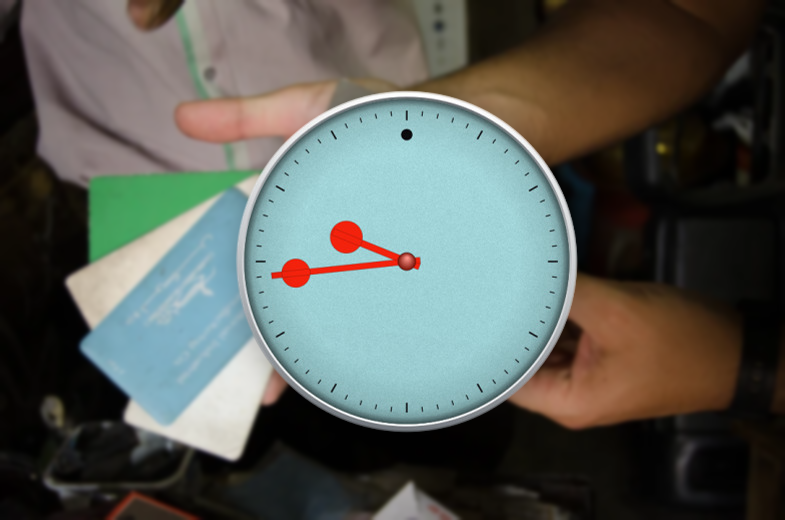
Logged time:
9h44
